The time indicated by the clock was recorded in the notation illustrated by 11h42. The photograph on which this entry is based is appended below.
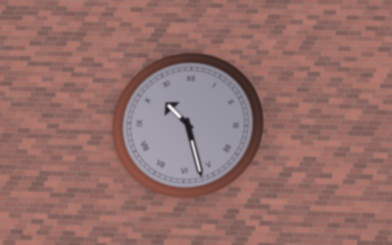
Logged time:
10h27
